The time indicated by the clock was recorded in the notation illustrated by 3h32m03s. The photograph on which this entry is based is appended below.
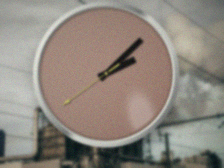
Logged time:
2h07m39s
